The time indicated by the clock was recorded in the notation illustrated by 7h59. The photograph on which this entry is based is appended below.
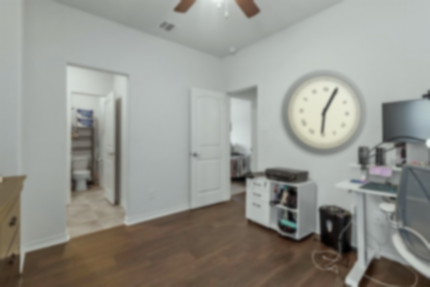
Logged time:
6h04
